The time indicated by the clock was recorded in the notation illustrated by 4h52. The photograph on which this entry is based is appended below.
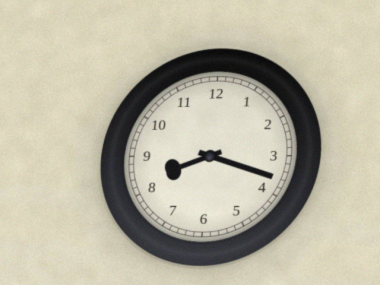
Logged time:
8h18
